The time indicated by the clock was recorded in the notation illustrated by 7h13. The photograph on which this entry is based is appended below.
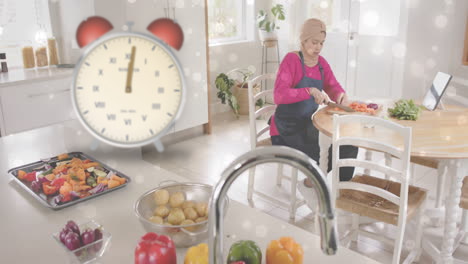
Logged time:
12h01
